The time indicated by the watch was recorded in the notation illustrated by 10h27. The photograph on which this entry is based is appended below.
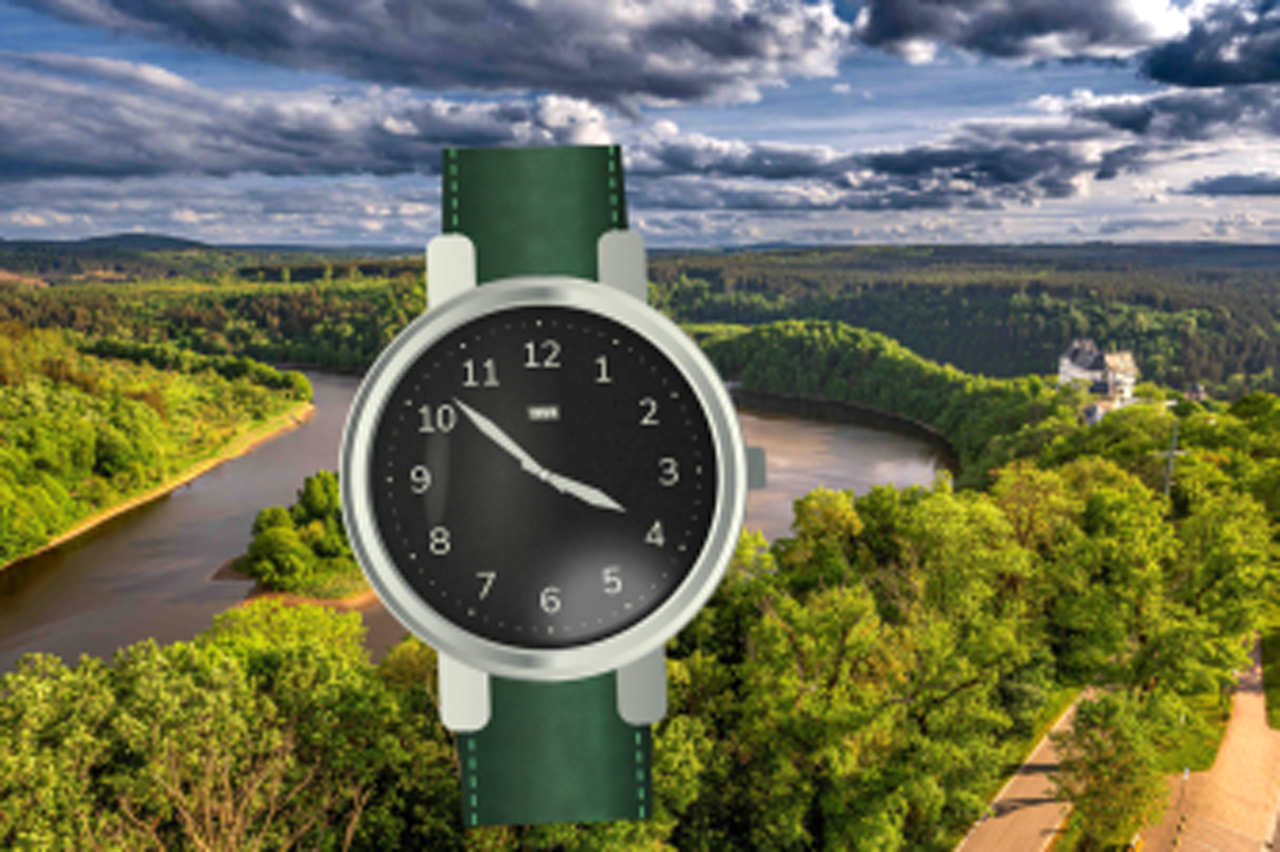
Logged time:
3h52
